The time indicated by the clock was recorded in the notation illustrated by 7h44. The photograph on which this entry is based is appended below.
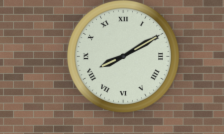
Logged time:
8h10
